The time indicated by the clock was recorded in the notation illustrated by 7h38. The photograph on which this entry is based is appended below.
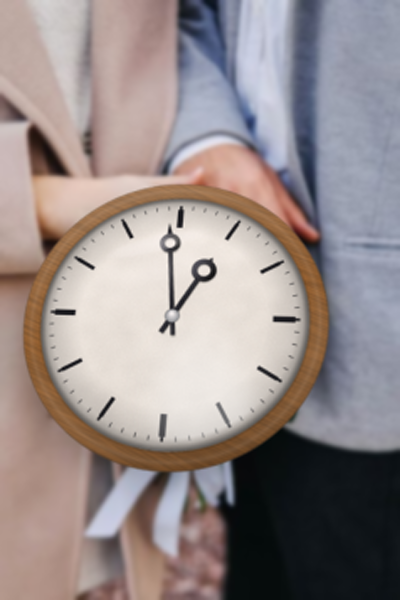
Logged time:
12h59
